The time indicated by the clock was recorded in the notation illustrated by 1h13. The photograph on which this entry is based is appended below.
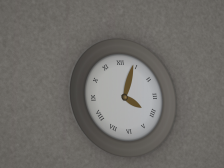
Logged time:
4h04
